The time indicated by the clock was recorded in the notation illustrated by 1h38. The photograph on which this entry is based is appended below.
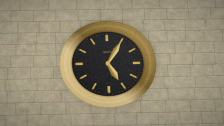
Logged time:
5h05
